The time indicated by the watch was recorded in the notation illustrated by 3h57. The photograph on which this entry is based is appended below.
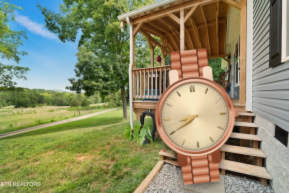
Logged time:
8h40
